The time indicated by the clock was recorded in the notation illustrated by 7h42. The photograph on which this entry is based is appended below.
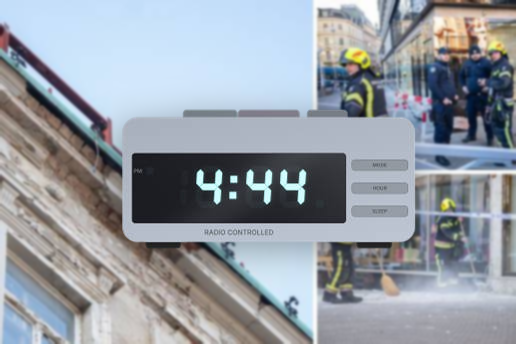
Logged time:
4h44
